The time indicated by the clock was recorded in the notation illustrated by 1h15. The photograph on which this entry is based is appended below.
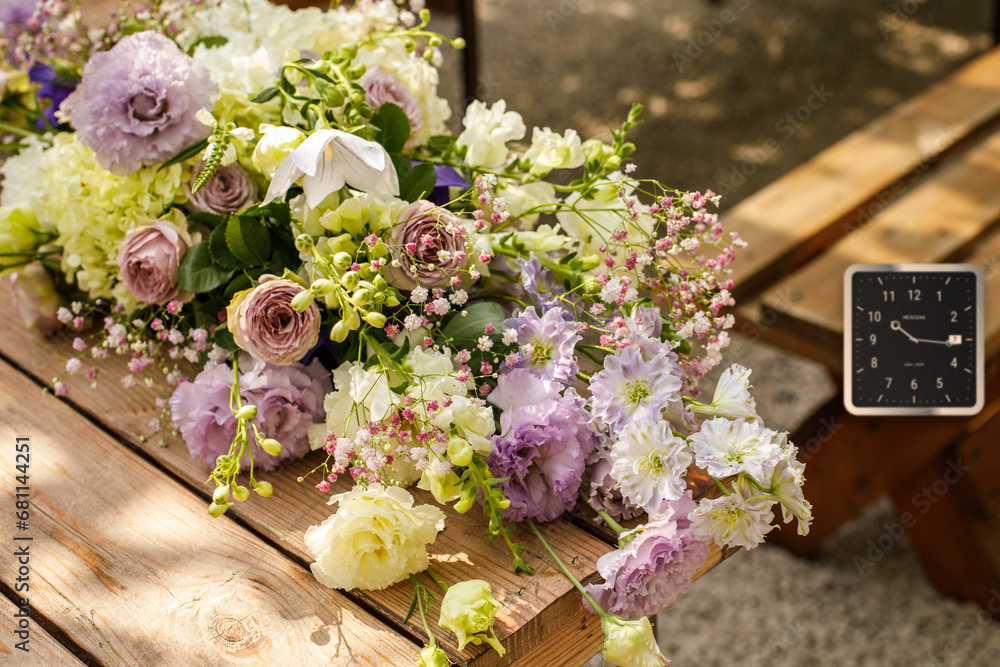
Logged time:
10h16
